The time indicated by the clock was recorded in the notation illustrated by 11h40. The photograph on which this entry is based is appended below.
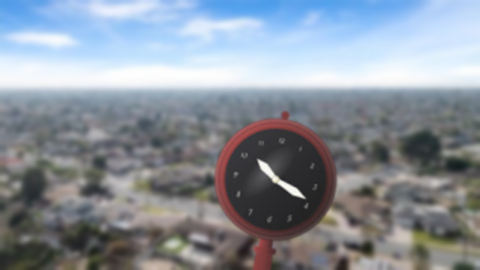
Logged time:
10h19
